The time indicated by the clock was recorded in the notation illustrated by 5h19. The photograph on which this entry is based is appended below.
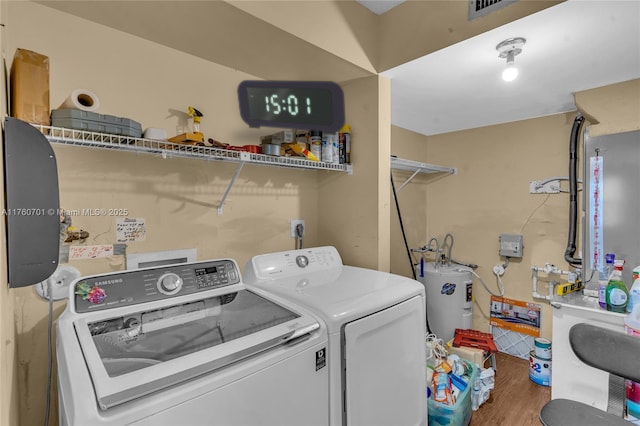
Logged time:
15h01
